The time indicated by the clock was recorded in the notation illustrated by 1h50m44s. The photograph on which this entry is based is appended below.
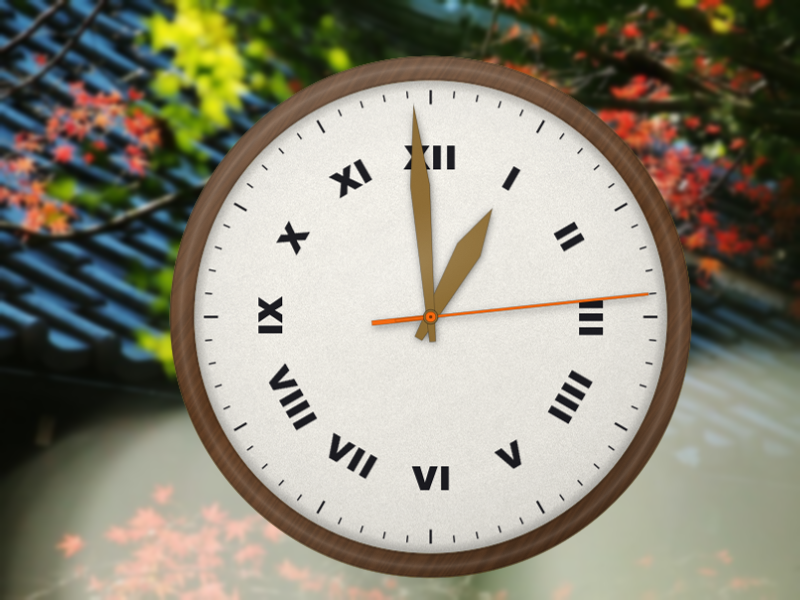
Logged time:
12h59m14s
